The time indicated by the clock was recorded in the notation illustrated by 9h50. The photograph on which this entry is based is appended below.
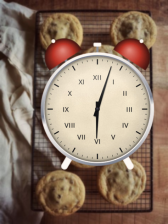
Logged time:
6h03
